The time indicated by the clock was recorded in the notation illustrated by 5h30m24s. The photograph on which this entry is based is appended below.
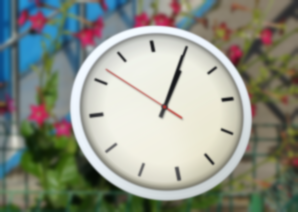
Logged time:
1h04m52s
